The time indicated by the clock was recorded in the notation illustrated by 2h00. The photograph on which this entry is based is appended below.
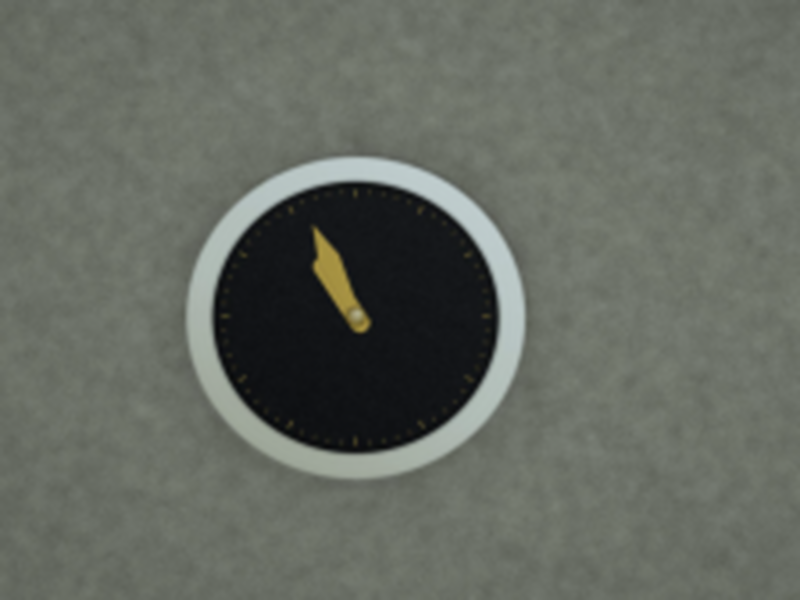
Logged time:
10h56
